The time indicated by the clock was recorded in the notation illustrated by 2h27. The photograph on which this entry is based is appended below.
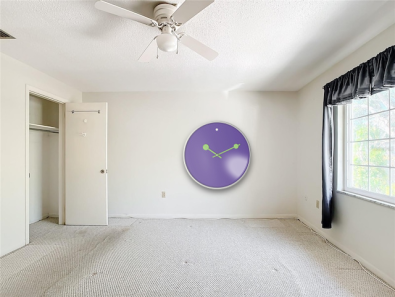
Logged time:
10h11
